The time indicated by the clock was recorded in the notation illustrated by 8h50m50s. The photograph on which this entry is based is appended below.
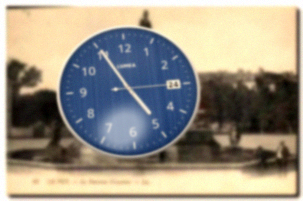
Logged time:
4h55m15s
